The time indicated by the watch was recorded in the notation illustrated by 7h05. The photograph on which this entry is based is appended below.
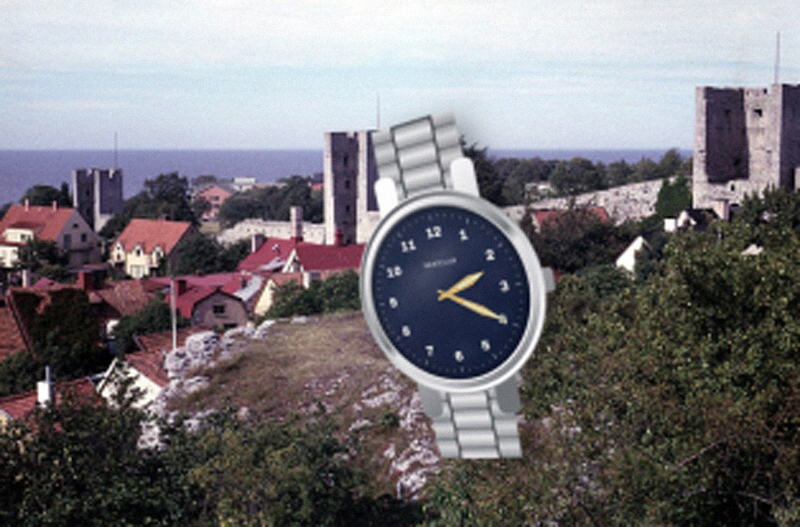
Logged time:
2h20
